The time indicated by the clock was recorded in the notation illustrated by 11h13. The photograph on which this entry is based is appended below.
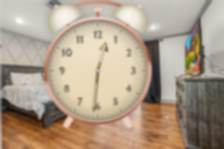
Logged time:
12h31
